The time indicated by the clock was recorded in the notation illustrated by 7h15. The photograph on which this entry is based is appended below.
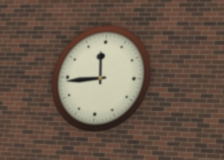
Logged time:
11h44
